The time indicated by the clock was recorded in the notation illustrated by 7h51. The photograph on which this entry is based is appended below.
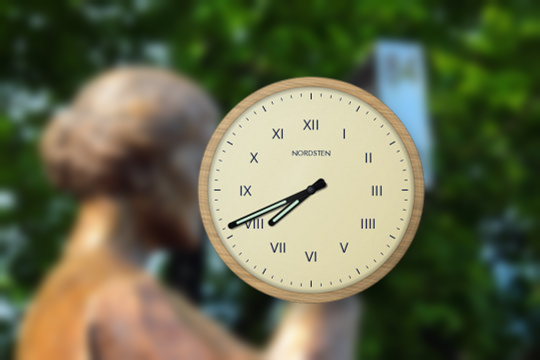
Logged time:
7h41
